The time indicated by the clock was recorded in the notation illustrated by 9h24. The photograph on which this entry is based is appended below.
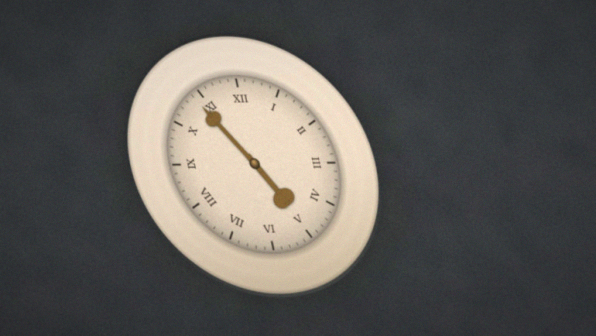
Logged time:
4h54
